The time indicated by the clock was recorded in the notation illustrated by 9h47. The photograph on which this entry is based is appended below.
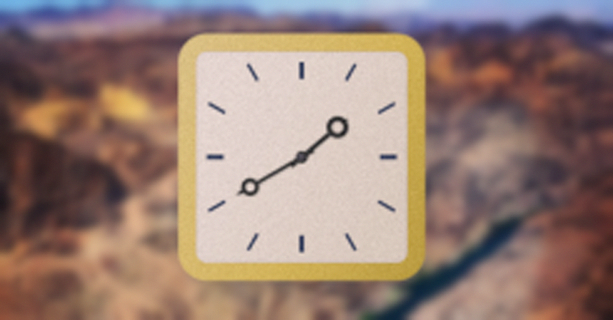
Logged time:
1h40
